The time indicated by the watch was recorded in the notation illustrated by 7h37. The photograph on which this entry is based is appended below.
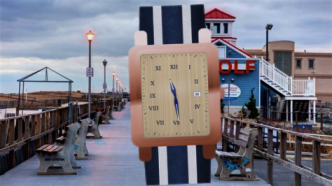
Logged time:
11h29
